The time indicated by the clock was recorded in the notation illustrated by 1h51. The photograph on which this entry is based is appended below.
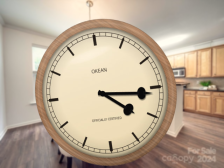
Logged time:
4h16
